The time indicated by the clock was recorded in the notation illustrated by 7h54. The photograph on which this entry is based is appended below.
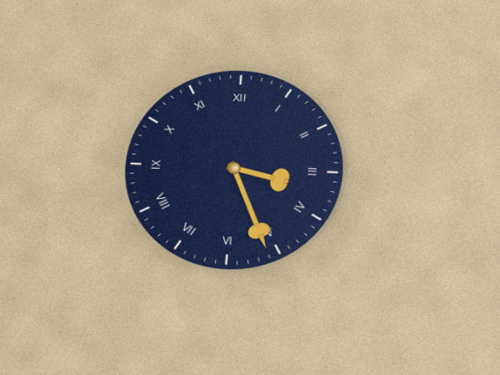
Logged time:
3h26
